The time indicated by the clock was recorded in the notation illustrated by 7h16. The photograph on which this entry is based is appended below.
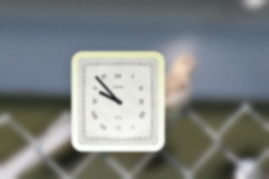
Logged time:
9h53
